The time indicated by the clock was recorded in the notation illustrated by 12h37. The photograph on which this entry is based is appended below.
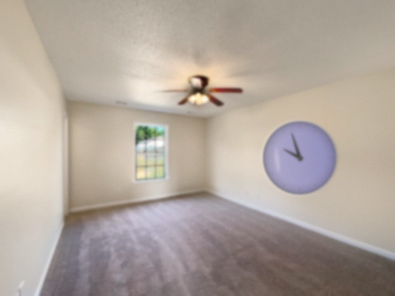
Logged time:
9h57
